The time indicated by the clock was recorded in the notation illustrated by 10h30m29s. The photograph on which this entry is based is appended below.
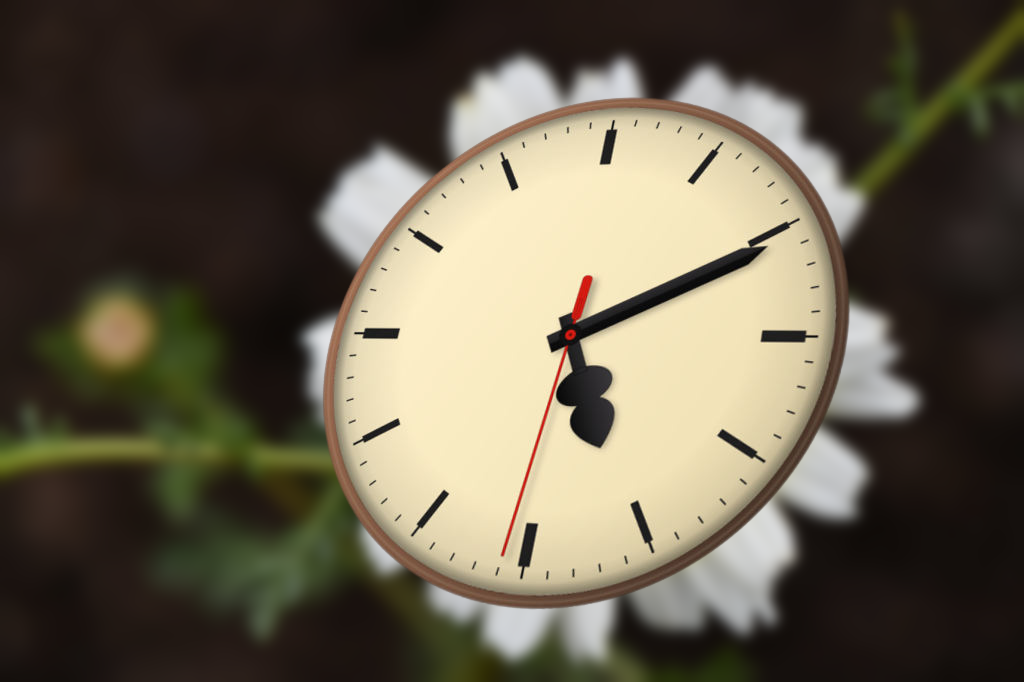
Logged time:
5h10m31s
